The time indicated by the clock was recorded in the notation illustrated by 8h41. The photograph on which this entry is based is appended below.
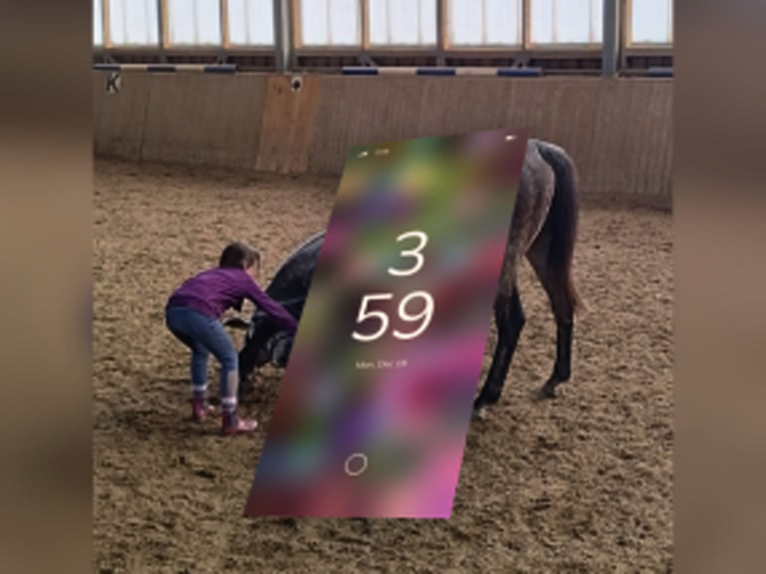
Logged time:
3h59
